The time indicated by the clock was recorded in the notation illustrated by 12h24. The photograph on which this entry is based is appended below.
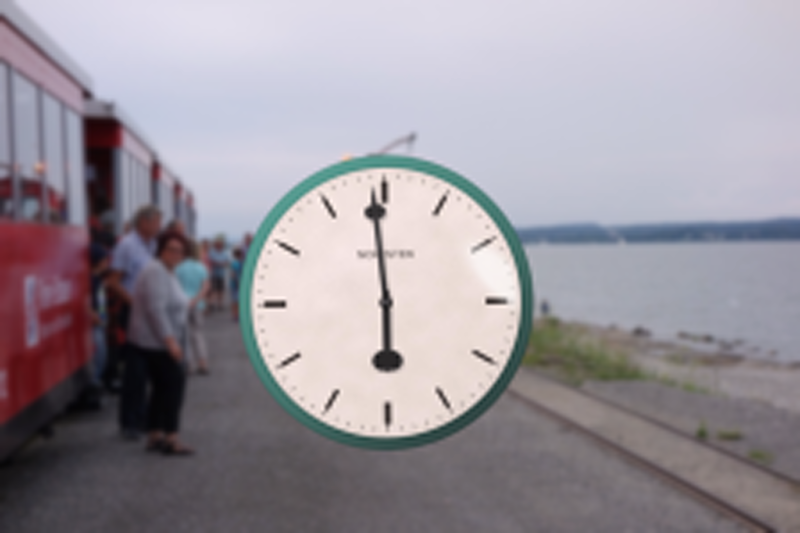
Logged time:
5h59
